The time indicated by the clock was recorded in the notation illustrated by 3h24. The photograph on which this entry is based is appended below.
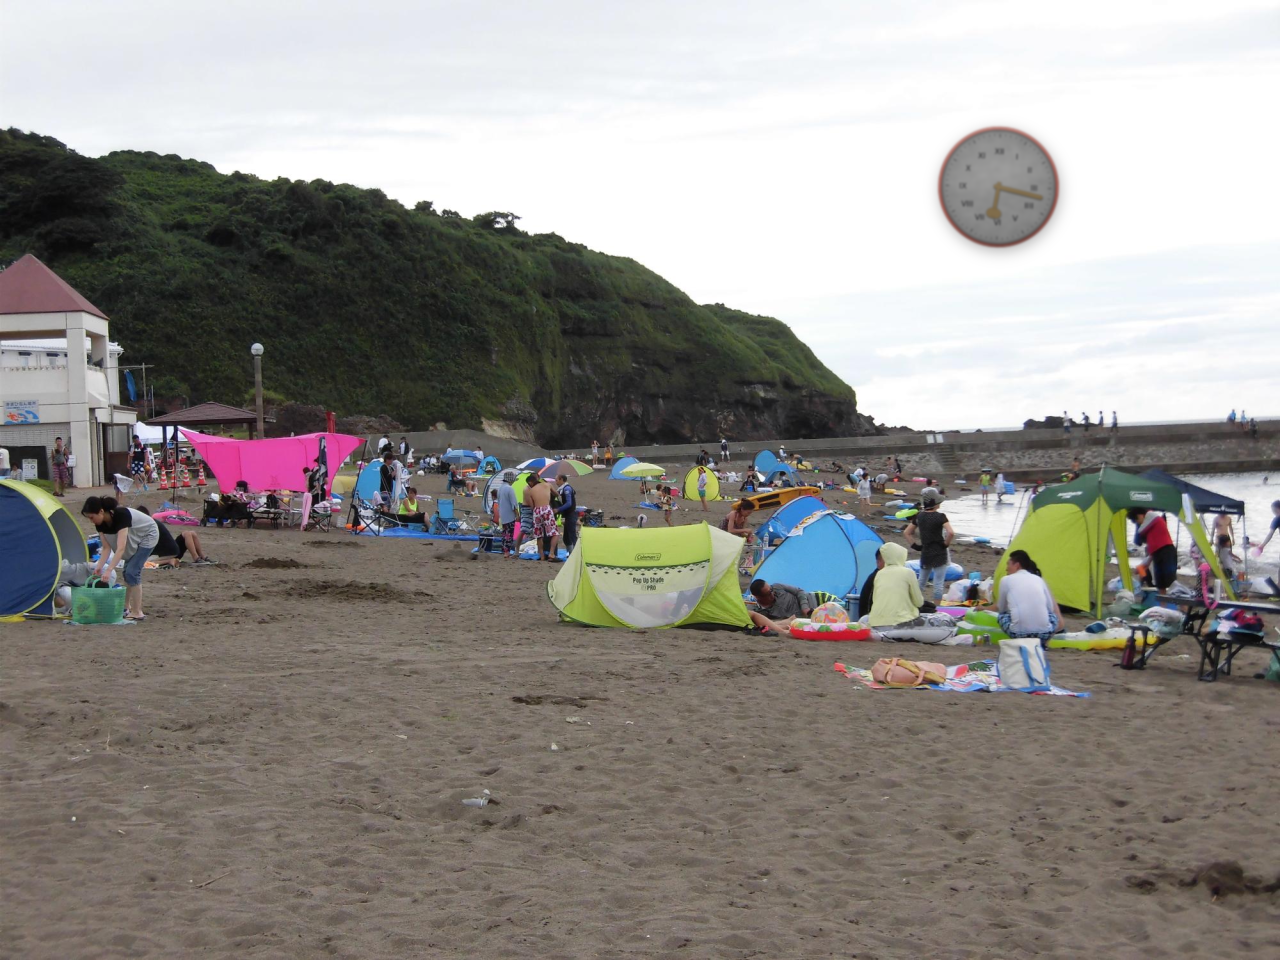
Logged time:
6h17
